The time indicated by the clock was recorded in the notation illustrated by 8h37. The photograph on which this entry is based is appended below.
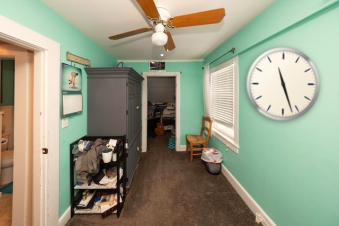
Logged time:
11h27
